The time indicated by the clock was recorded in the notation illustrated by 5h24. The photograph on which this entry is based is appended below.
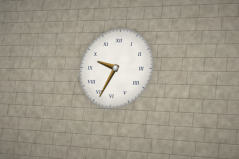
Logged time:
9h34
